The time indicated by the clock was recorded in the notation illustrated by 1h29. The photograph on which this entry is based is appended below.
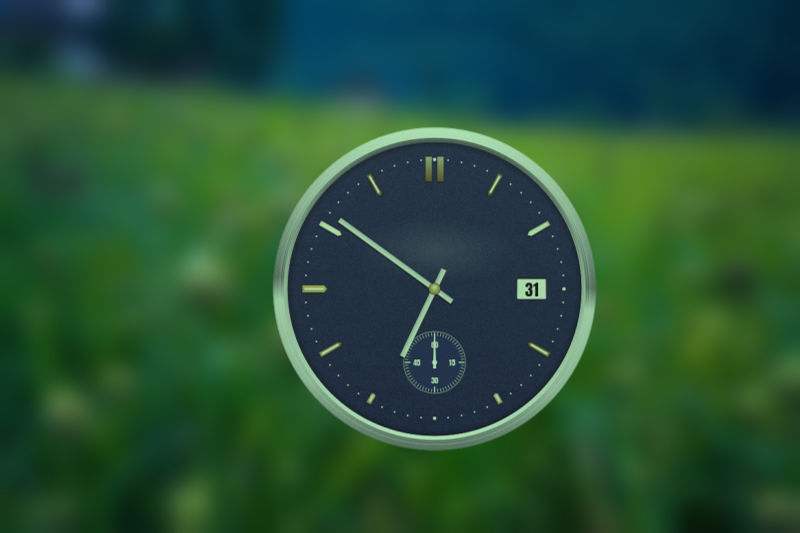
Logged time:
6h51
